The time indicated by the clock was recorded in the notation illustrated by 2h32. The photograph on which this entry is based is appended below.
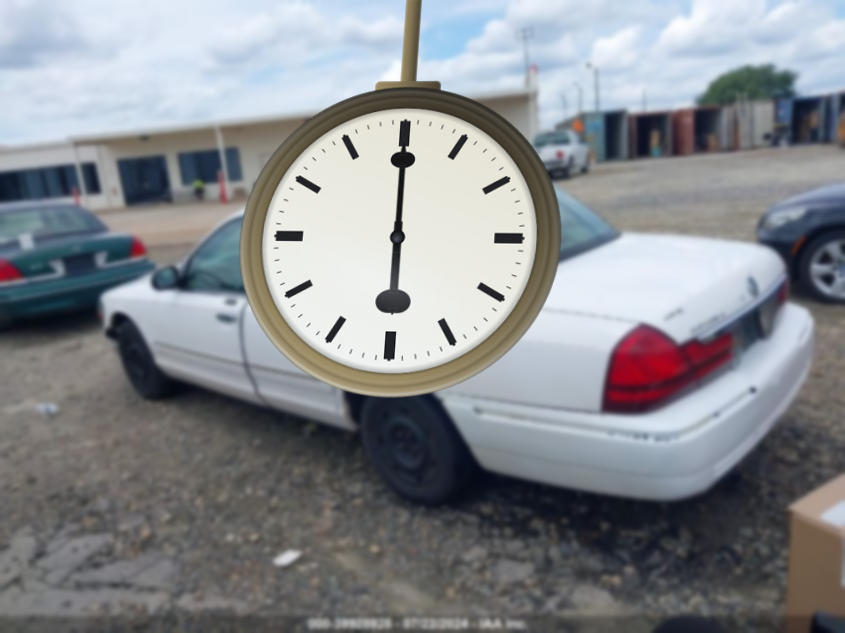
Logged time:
6h00
